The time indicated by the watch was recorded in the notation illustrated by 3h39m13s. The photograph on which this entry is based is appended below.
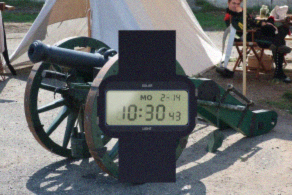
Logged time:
10h30m43s
